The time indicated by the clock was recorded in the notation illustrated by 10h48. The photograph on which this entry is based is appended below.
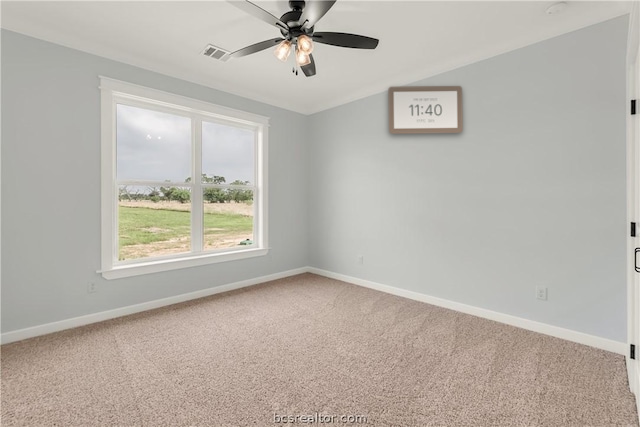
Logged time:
11h40
